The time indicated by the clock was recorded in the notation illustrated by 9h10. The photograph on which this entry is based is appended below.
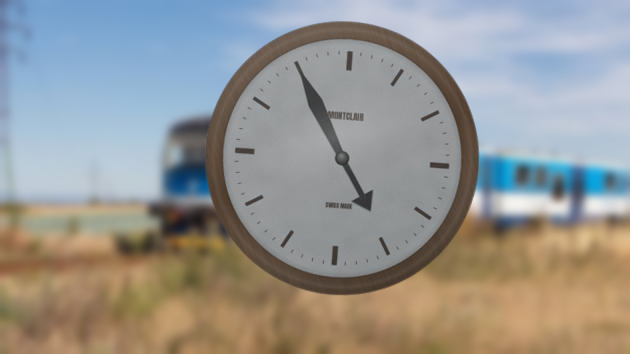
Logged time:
4h55
